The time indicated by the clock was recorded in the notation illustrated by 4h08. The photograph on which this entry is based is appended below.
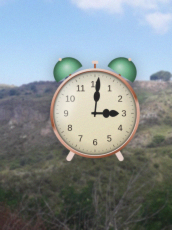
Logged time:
3h01
